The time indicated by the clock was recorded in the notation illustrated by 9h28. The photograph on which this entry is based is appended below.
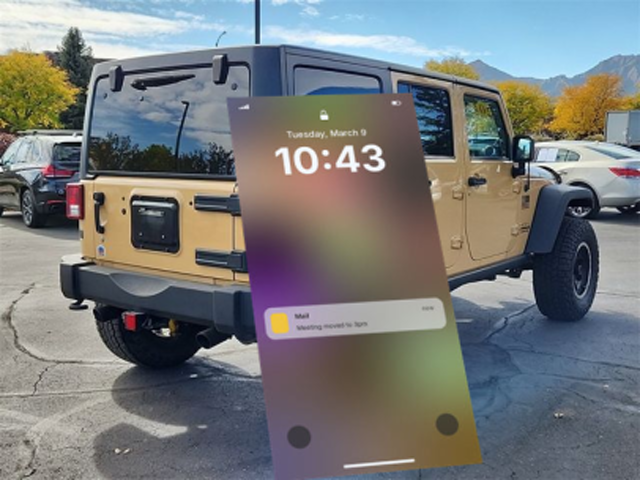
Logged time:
10h43
